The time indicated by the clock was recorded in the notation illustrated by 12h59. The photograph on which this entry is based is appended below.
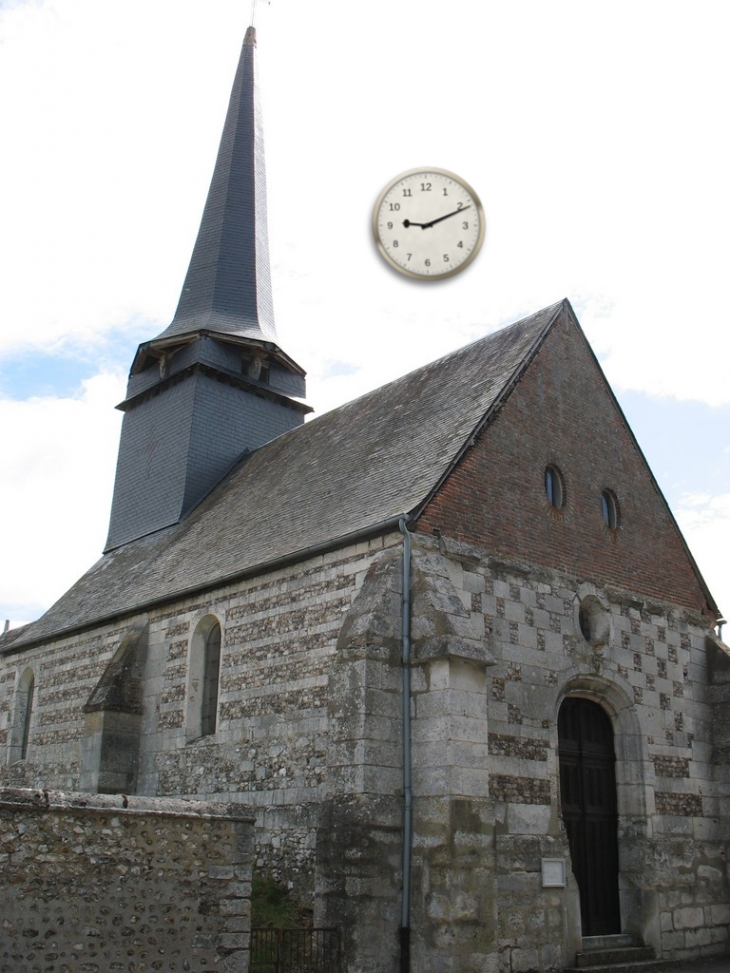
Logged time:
9h11
